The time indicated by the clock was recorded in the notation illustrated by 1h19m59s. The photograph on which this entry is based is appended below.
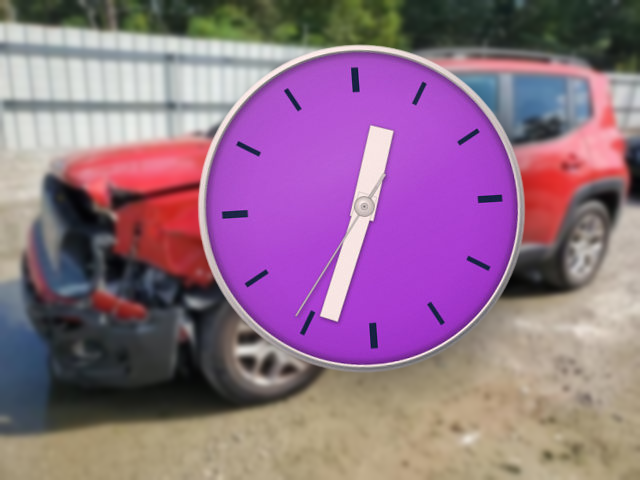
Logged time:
12h33m36s
